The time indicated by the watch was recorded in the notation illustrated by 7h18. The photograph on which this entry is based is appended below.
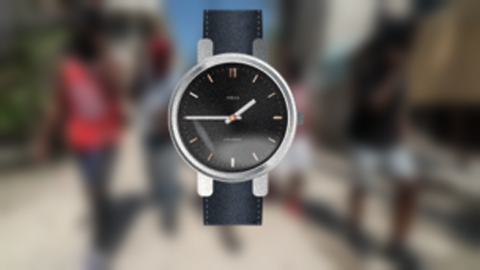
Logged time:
1h45
